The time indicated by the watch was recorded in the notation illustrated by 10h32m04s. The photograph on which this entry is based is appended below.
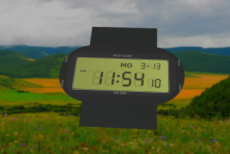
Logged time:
11h54m10s
